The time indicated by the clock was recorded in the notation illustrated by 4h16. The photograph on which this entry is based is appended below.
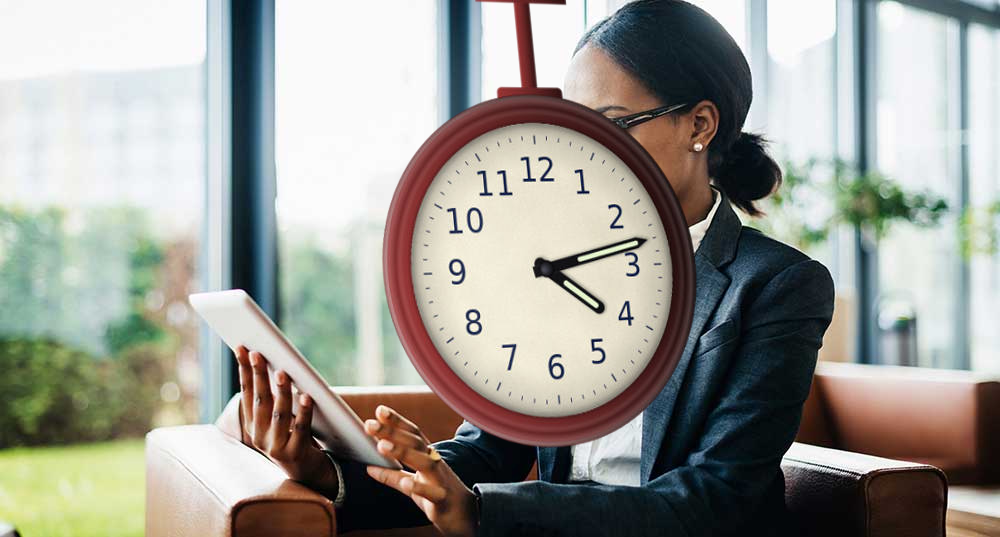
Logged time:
4h13
